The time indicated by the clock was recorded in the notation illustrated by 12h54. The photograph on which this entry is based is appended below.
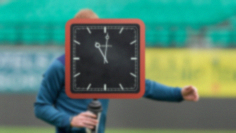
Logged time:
11h01
